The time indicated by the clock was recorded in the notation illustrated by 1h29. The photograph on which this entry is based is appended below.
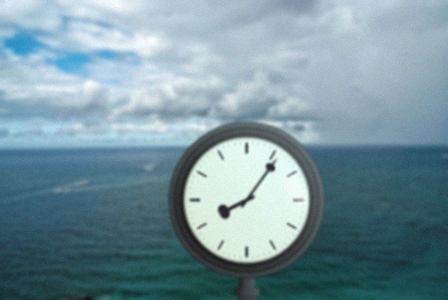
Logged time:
8h06
